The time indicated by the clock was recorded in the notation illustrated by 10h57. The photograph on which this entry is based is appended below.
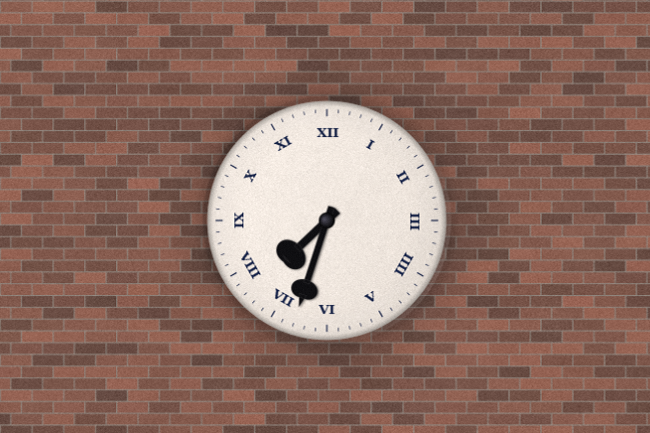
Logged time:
7h33
